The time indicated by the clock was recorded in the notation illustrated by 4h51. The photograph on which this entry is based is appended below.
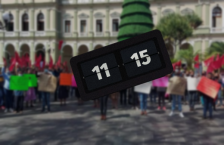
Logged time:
11h15
